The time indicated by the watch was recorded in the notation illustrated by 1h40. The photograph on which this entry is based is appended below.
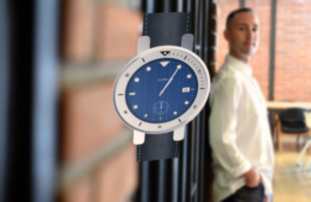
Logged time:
1h05
